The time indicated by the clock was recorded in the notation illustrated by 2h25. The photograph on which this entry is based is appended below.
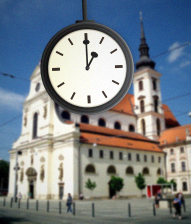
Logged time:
1h00
